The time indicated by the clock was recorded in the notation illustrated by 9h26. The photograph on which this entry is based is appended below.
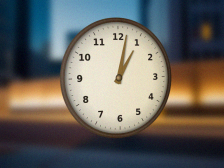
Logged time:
1h02
